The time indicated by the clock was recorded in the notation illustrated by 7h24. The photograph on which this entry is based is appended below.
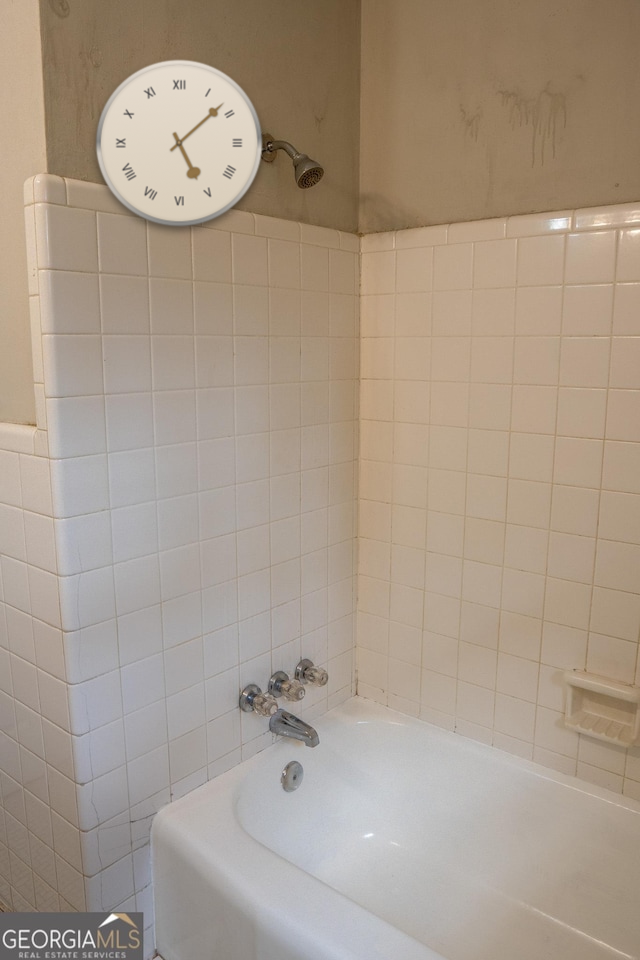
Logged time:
5h08
